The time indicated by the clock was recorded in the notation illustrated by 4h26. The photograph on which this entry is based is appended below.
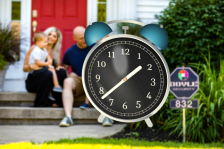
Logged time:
1h38
